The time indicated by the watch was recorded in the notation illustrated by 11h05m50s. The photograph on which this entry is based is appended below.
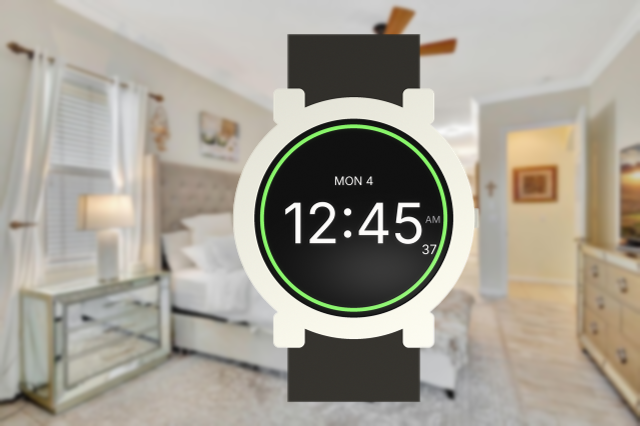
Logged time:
12h45m37s
